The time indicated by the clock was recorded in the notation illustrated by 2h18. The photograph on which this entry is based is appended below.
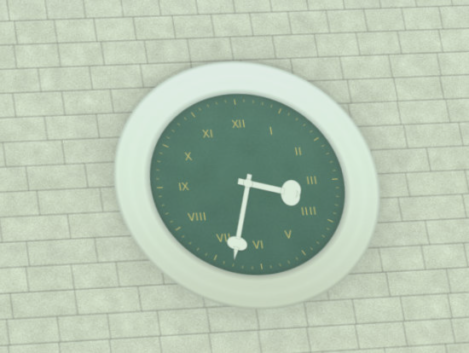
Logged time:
3h33
